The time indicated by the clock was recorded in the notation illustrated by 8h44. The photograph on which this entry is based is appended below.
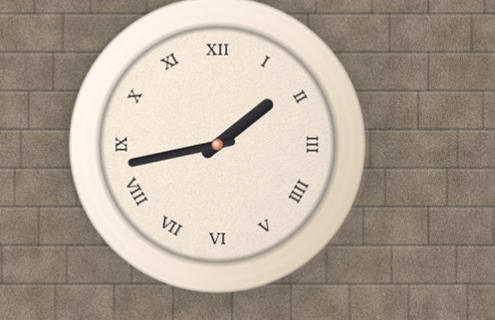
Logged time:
1h43
